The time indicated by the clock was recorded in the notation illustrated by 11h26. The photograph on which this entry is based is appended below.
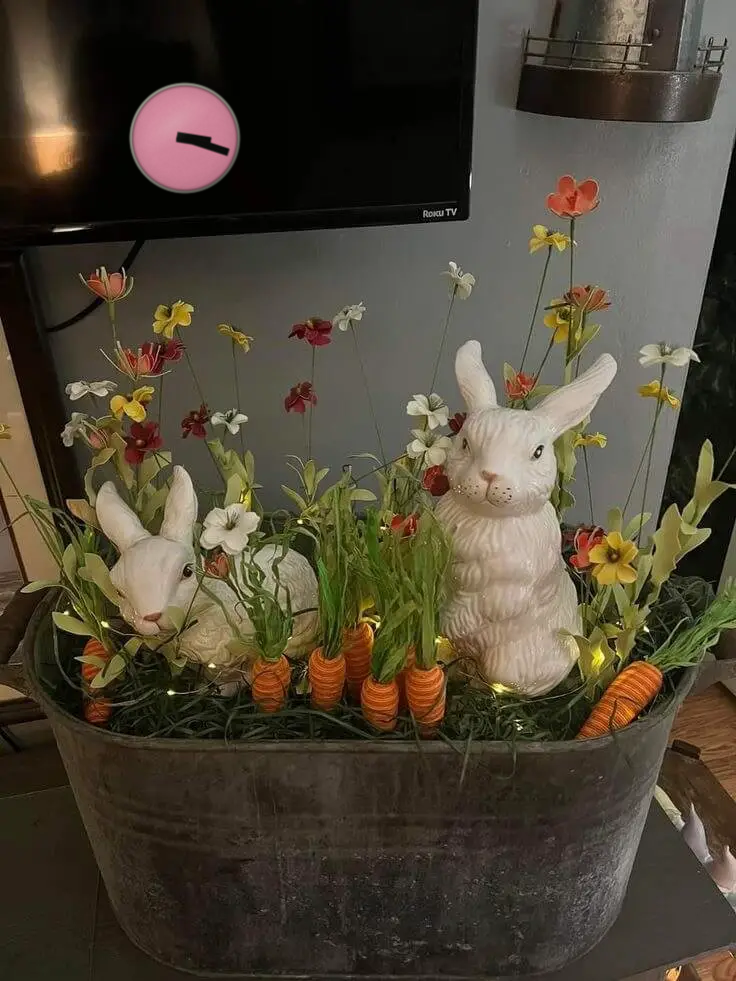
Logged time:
3h18
